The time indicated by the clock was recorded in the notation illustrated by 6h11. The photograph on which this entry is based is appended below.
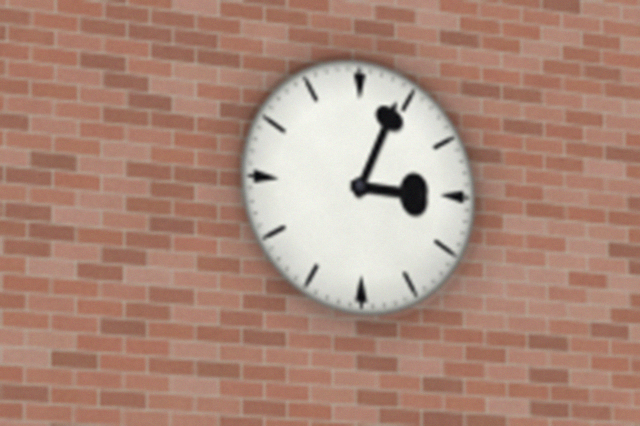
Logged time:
3h04
